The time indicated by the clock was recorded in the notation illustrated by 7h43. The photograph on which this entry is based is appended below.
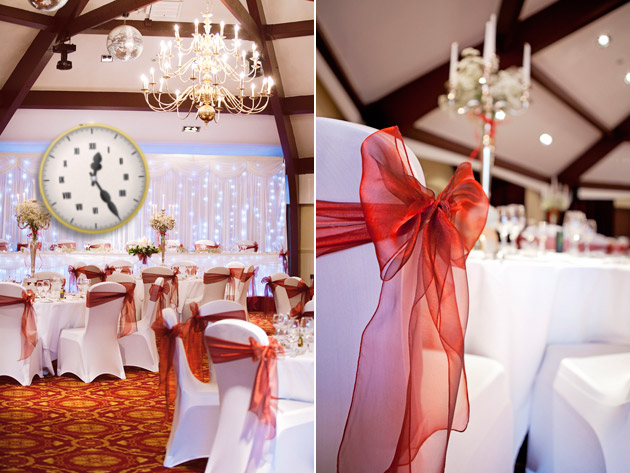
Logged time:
12h25
